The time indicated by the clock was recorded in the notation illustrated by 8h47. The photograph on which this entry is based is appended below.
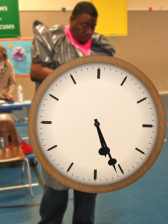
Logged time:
5h26
